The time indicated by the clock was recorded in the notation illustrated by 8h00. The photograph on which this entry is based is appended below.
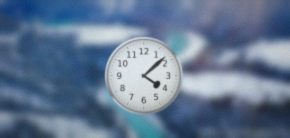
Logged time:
4h08
